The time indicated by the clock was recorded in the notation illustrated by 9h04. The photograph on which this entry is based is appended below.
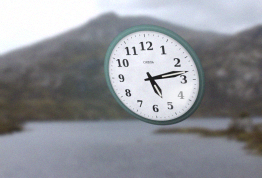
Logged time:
5h13
